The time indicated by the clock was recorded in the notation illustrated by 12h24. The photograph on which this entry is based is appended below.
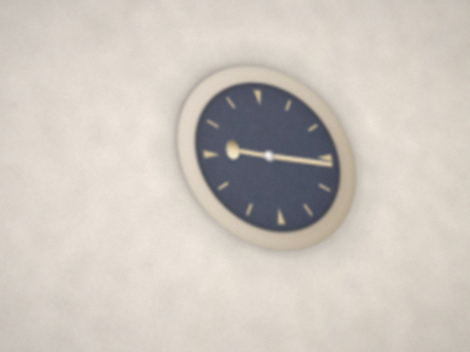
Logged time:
9h16
